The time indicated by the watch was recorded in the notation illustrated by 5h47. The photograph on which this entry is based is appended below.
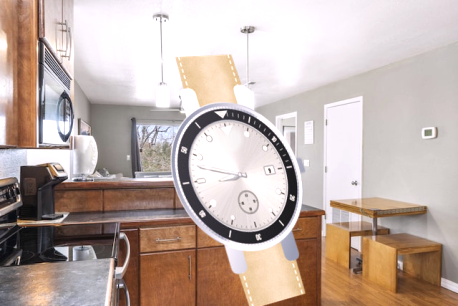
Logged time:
8h48
